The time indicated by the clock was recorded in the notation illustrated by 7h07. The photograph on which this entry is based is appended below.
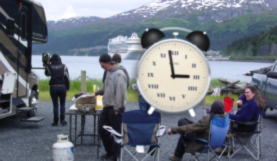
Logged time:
2h58
